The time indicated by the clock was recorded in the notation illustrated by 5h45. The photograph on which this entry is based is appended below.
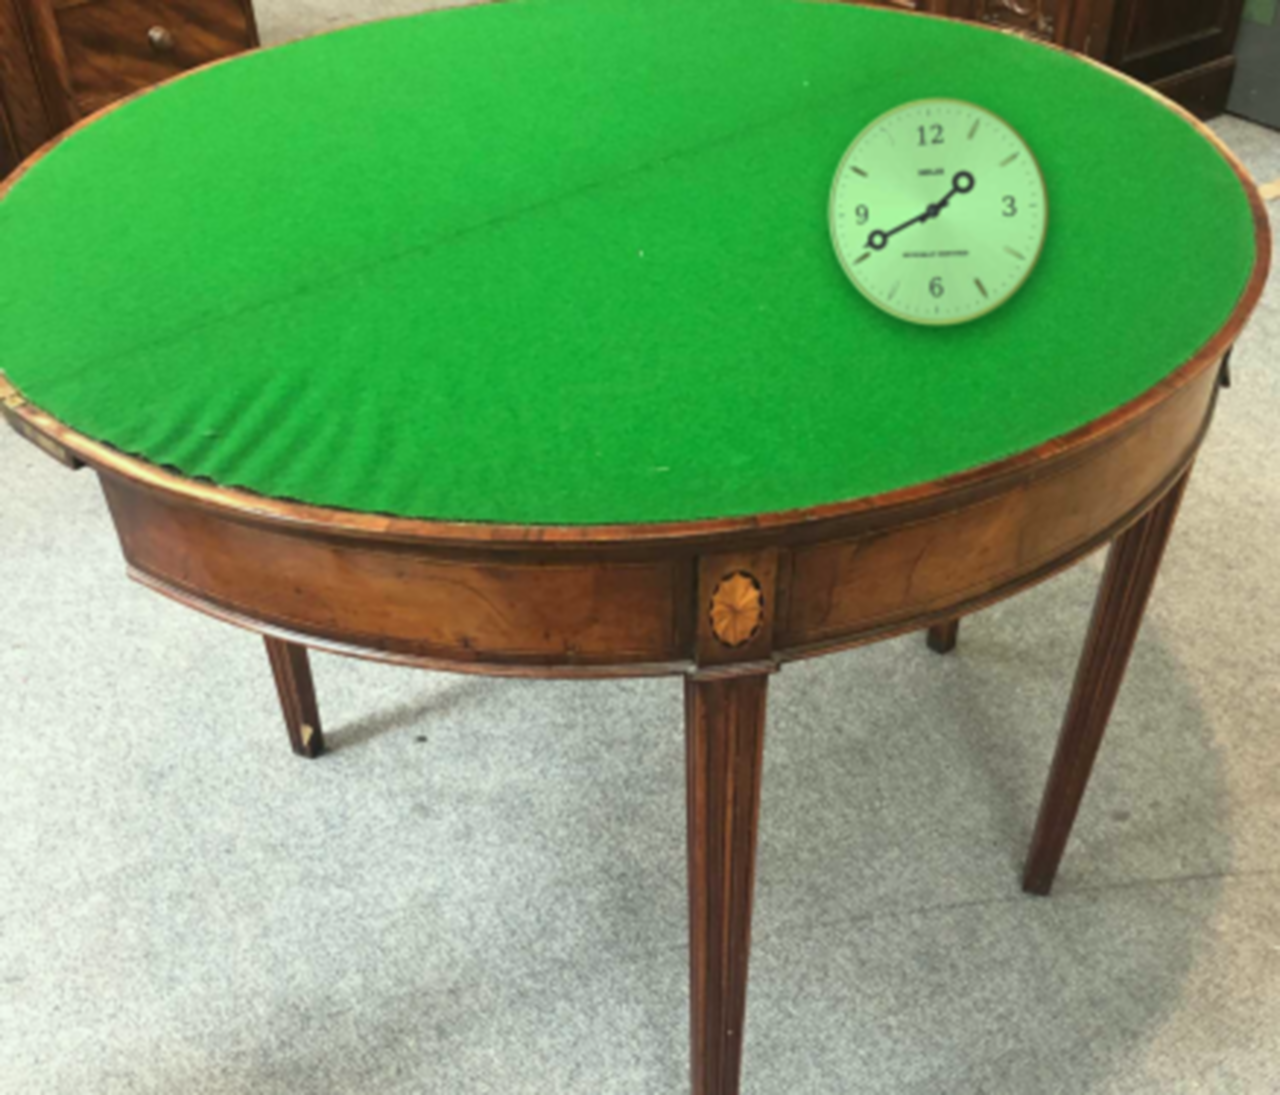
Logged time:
1h41
